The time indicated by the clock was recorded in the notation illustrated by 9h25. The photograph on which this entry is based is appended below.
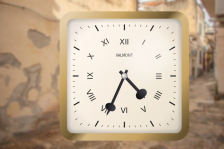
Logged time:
4h34
